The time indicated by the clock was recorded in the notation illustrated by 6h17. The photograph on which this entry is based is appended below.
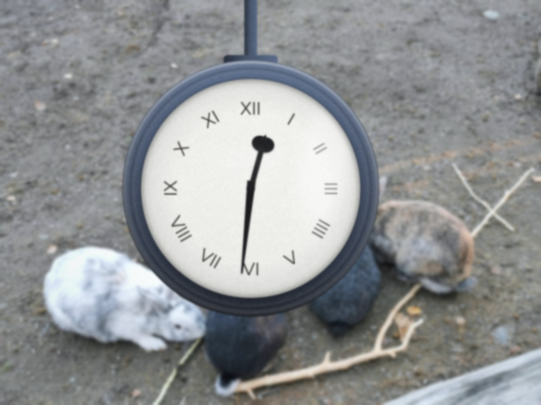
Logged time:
12h31
